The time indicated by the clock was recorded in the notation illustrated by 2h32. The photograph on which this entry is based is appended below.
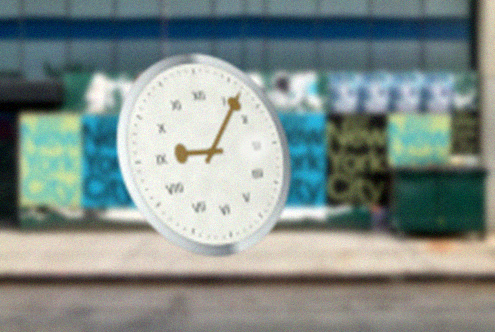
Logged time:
9h07
